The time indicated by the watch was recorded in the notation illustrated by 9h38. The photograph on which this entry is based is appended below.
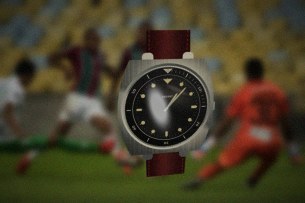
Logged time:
1h07
